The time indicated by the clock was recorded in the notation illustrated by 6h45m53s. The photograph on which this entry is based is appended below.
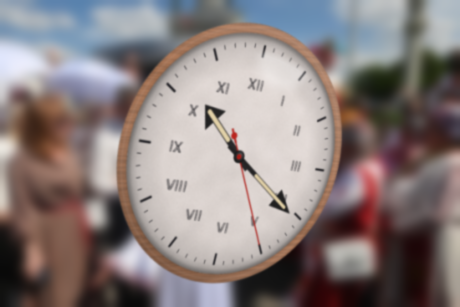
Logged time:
10h20m25s
